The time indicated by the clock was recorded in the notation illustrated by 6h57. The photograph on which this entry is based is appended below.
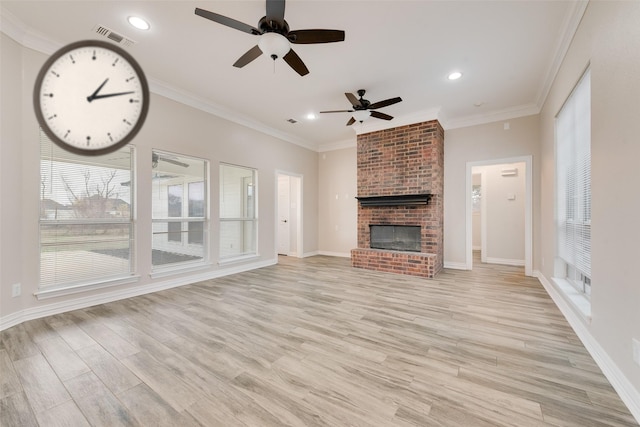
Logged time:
1h13
